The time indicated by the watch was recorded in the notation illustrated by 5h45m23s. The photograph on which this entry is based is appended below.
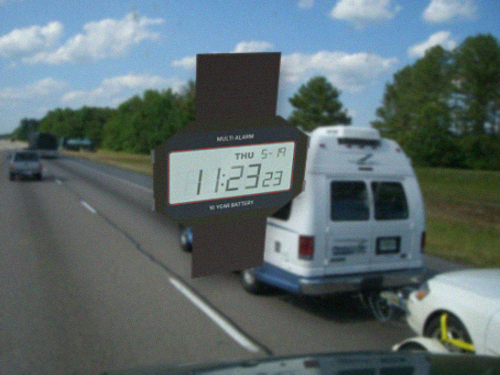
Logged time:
11h23m23s
